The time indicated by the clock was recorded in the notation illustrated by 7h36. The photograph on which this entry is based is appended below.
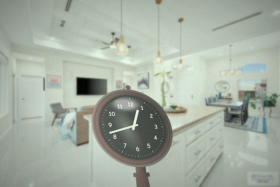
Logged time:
12h42
